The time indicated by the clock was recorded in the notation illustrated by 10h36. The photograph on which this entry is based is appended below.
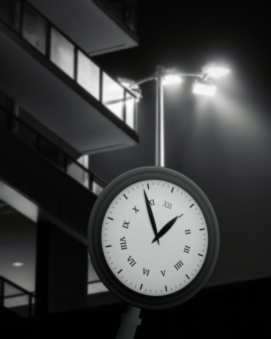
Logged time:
12h54
